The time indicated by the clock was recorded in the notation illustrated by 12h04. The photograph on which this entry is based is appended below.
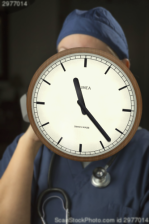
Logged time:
11h23
